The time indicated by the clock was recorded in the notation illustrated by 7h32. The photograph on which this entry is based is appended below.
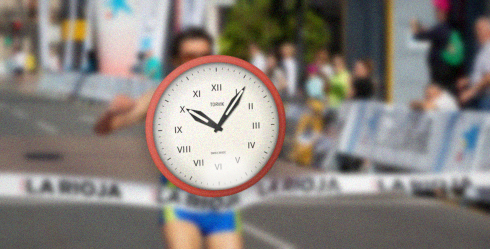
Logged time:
10h06
